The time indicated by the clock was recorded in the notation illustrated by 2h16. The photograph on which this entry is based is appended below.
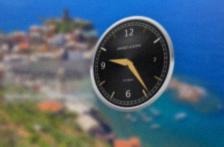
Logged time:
9h24
